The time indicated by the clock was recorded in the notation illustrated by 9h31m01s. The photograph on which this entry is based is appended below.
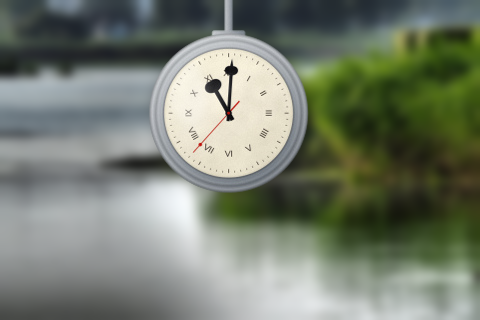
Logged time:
11h00m37s
